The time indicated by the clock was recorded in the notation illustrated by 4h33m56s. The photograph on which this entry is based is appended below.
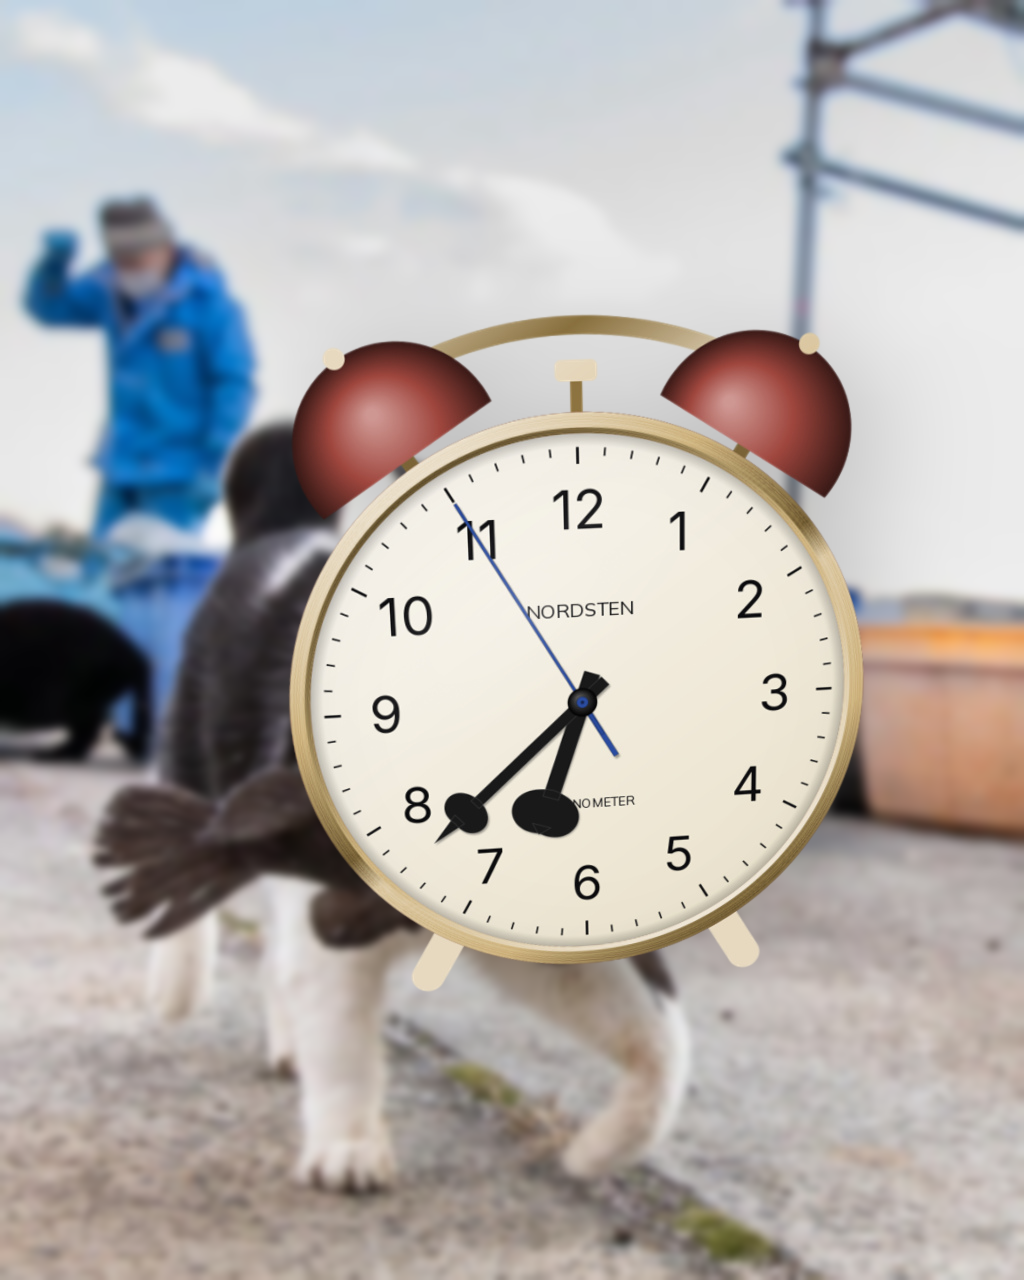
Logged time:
6h37m55s
